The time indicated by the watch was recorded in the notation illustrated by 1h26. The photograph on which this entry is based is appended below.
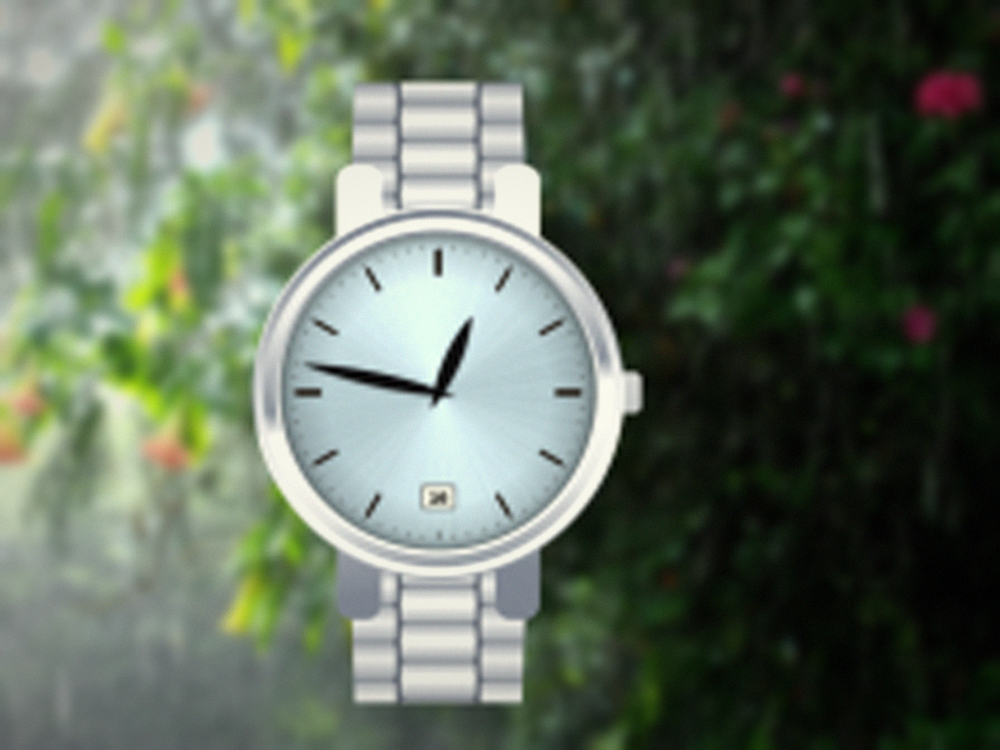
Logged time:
12h47
